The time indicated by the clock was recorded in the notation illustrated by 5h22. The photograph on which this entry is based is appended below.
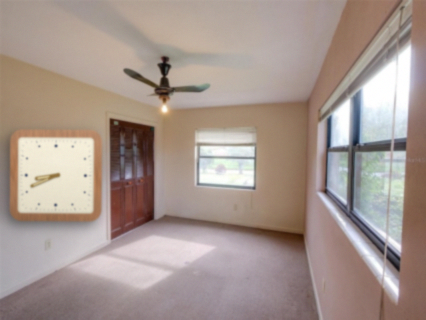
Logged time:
8h41
